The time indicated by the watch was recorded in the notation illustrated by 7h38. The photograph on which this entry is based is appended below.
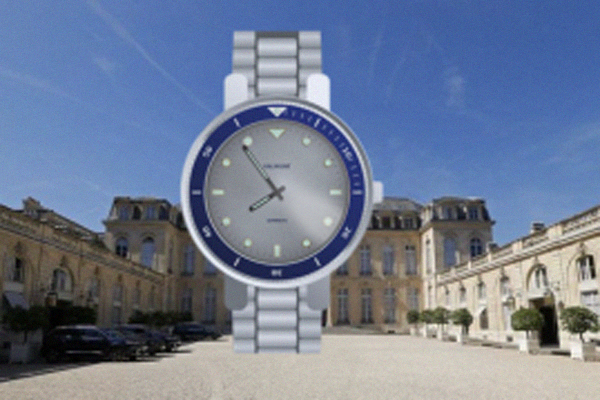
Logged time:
7h54
